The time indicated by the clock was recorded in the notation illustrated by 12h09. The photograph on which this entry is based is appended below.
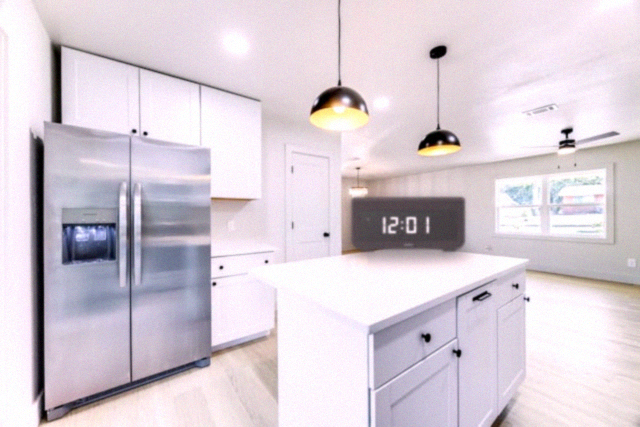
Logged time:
12h01
